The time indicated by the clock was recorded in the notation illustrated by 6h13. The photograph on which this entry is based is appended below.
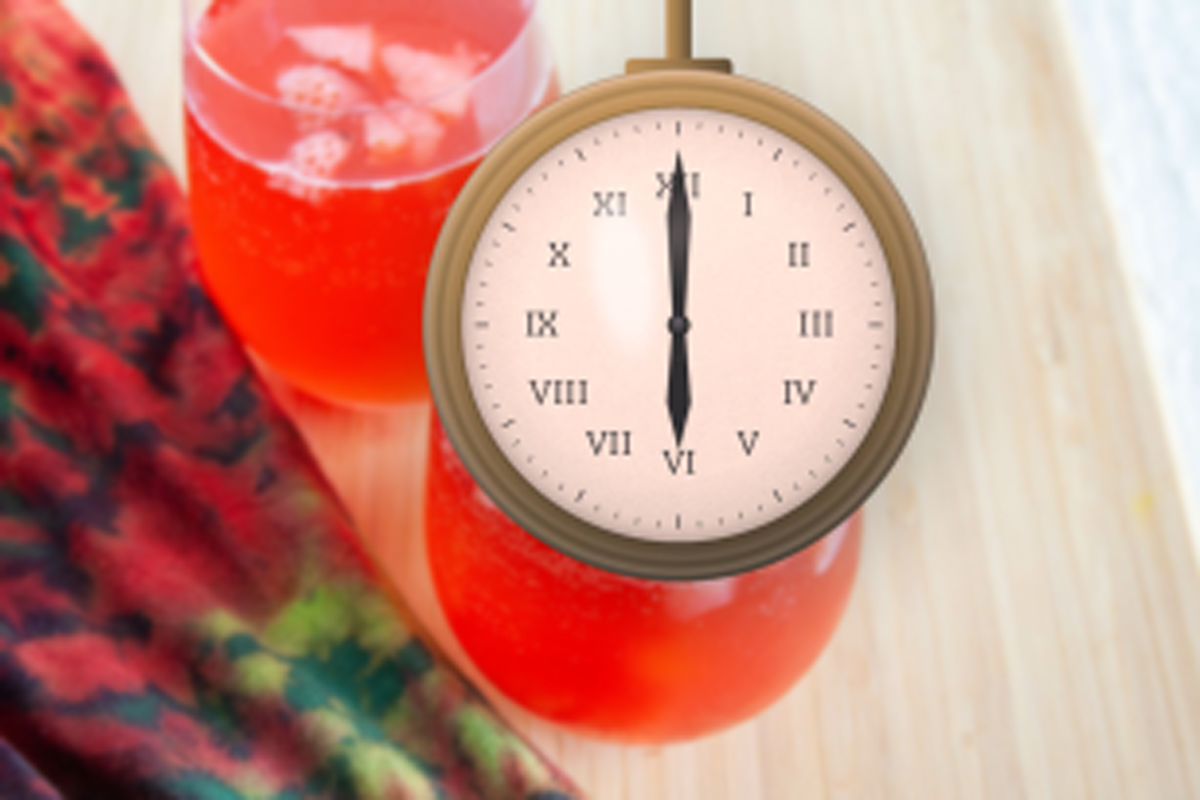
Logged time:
6h00
